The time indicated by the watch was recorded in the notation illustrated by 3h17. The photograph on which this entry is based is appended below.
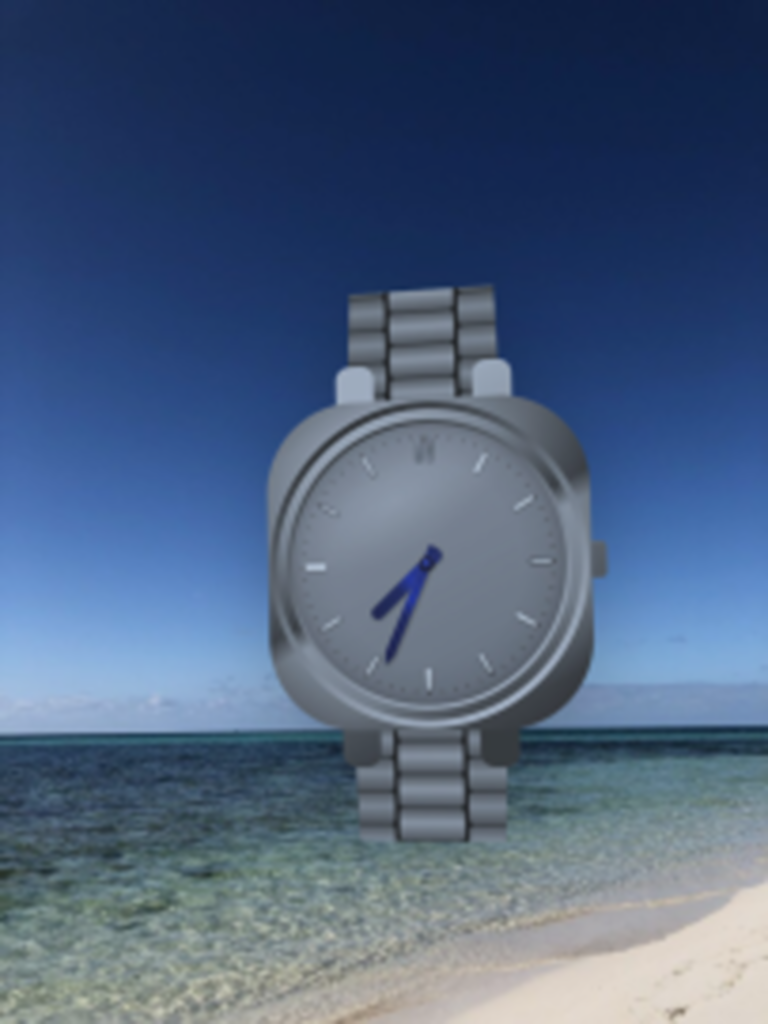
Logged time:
7h34
